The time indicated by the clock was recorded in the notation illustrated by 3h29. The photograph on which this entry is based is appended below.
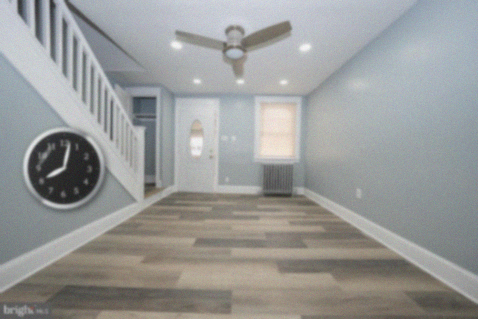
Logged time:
8h02
